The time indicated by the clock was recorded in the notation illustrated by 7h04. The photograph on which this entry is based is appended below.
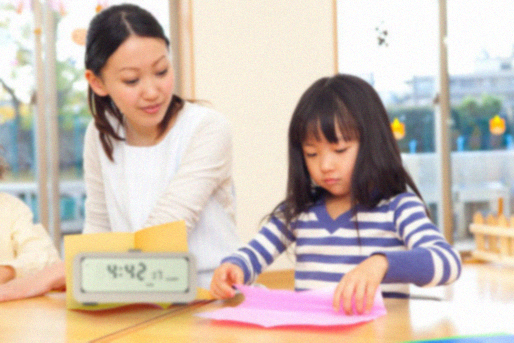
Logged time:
4h42
